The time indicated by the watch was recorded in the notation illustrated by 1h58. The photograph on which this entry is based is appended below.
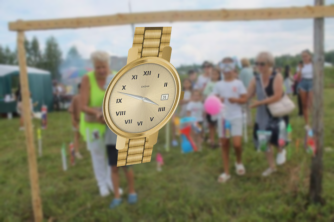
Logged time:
3h48
